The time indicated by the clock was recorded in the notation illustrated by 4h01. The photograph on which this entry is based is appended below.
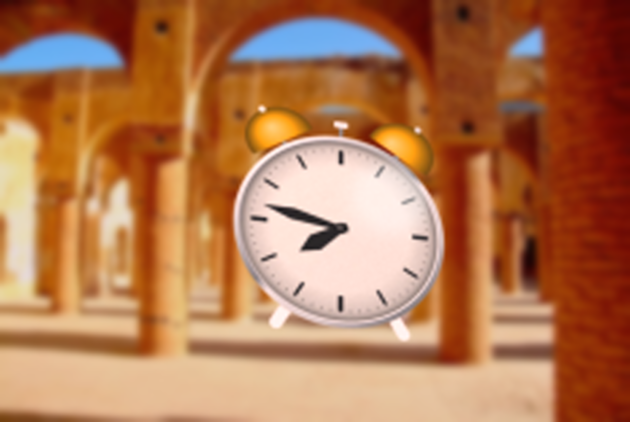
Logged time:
7h47
